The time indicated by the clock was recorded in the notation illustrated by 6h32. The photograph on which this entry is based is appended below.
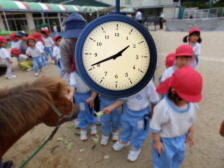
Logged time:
1h41
